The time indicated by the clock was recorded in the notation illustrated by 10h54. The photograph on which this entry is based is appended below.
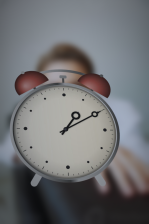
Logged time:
1h10
